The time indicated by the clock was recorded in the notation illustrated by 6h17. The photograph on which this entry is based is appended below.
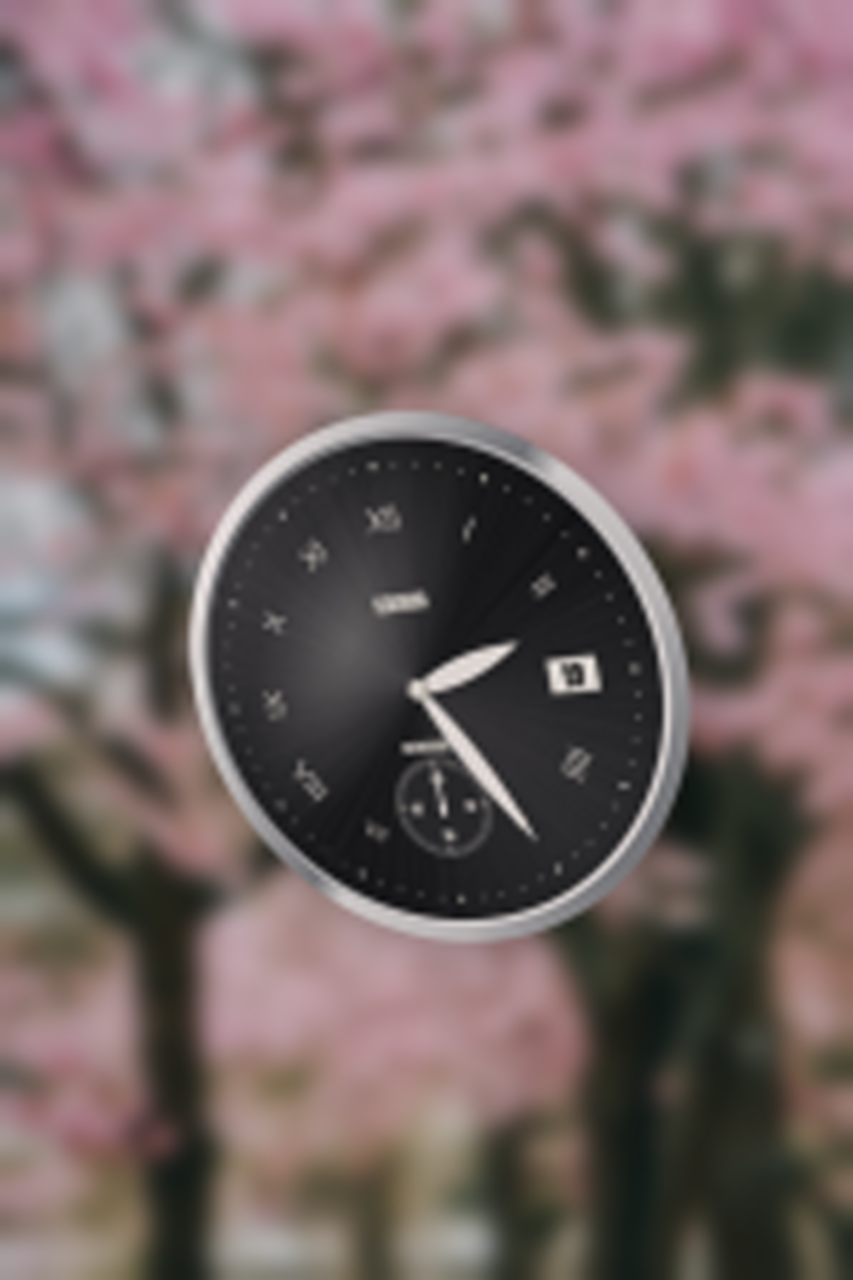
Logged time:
2h25
